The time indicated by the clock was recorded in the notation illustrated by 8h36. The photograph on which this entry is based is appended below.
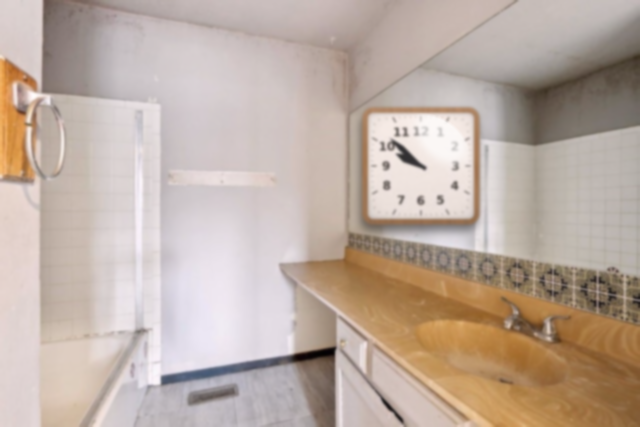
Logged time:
9h52
